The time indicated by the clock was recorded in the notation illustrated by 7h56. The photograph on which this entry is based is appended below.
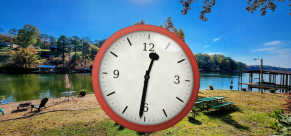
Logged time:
12h31
